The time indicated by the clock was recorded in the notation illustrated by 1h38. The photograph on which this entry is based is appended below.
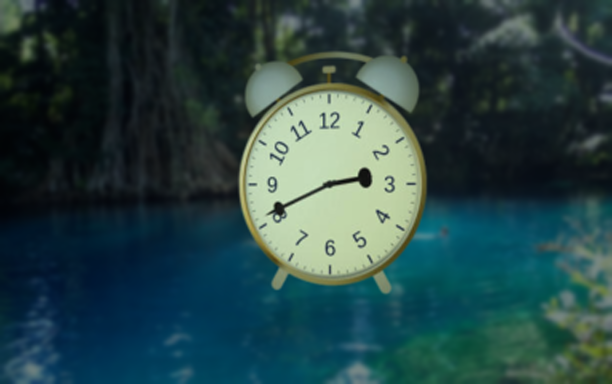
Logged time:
2h41
